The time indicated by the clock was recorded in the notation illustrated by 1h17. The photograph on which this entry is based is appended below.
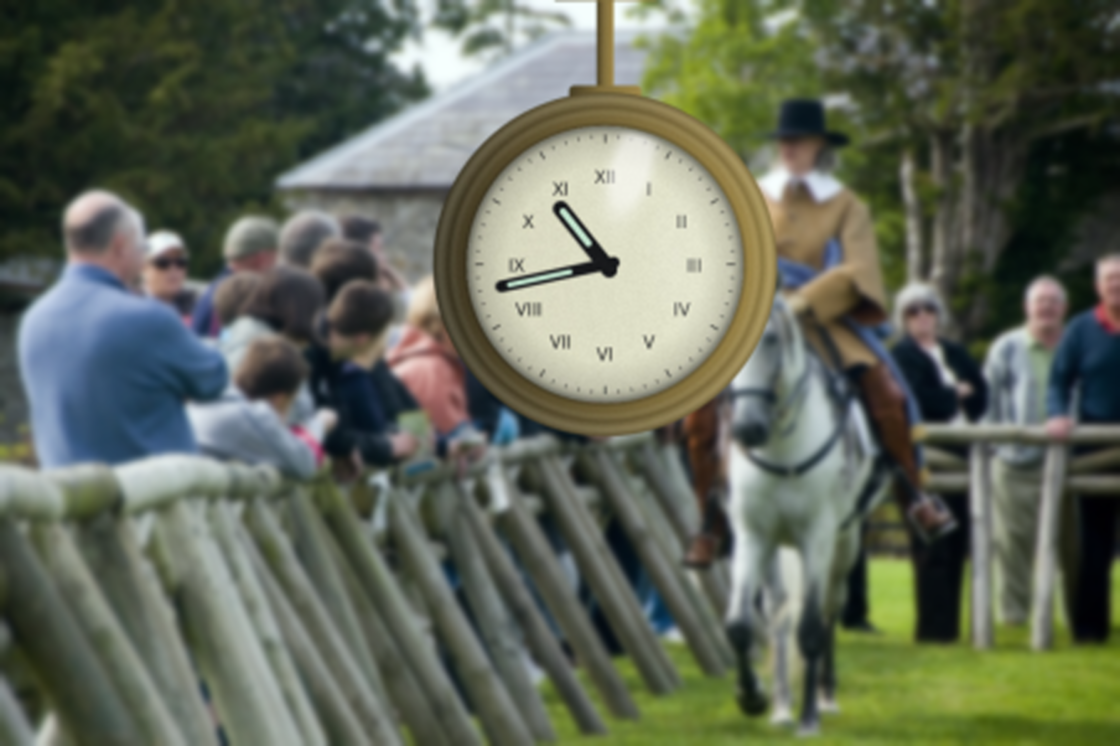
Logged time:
10h43
